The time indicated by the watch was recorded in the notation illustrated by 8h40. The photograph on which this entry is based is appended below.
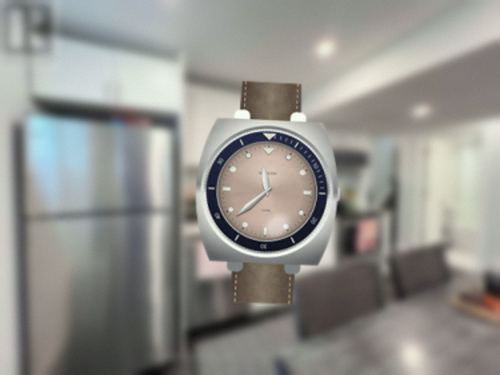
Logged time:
11h38
